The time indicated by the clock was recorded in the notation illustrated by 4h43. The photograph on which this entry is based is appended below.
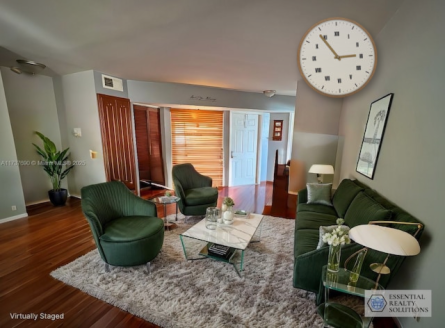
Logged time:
2h54
